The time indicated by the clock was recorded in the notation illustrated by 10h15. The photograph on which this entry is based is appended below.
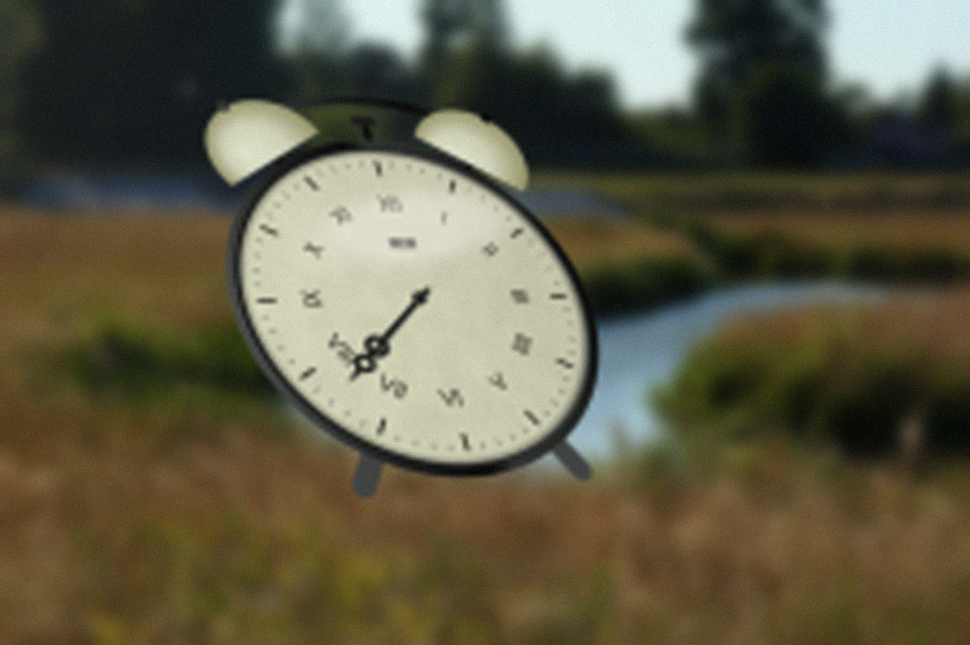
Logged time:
7h38
